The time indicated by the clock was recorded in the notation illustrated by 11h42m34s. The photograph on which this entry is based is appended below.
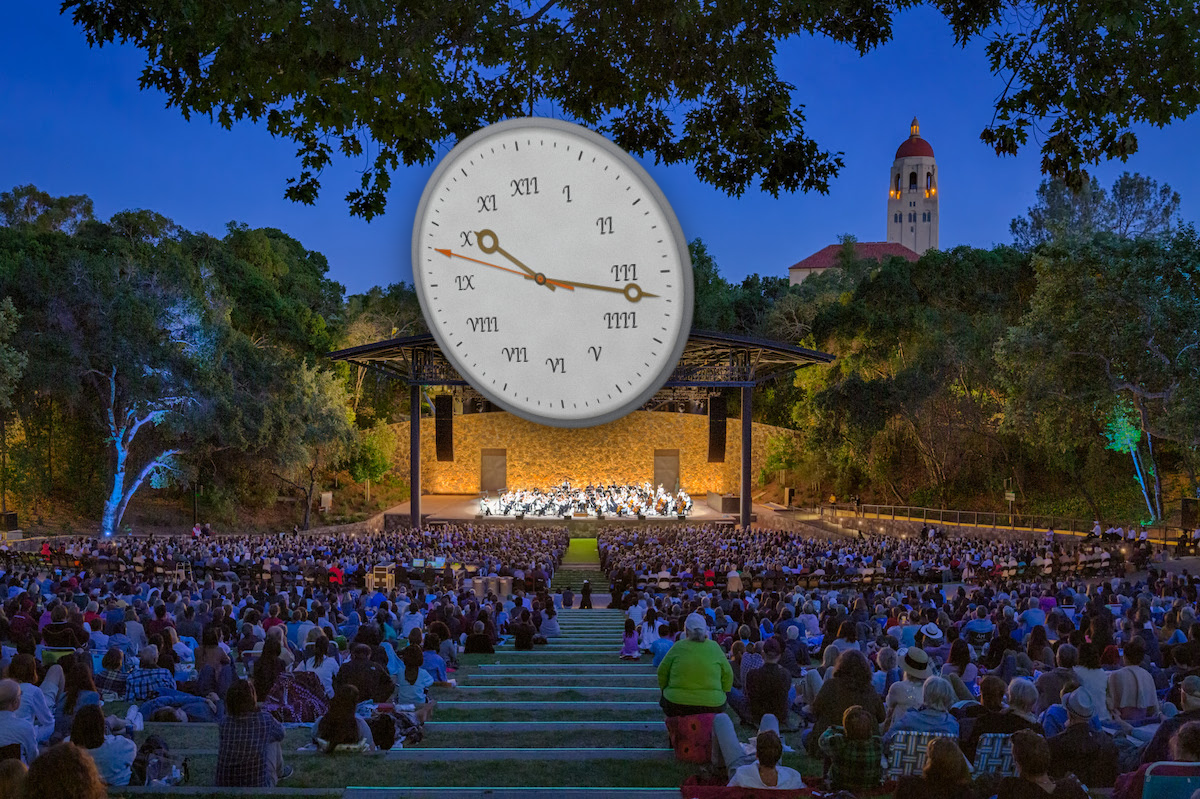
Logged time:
10h16m48s
